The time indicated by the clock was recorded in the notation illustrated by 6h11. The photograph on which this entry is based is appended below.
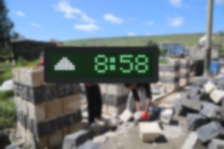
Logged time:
8h58
